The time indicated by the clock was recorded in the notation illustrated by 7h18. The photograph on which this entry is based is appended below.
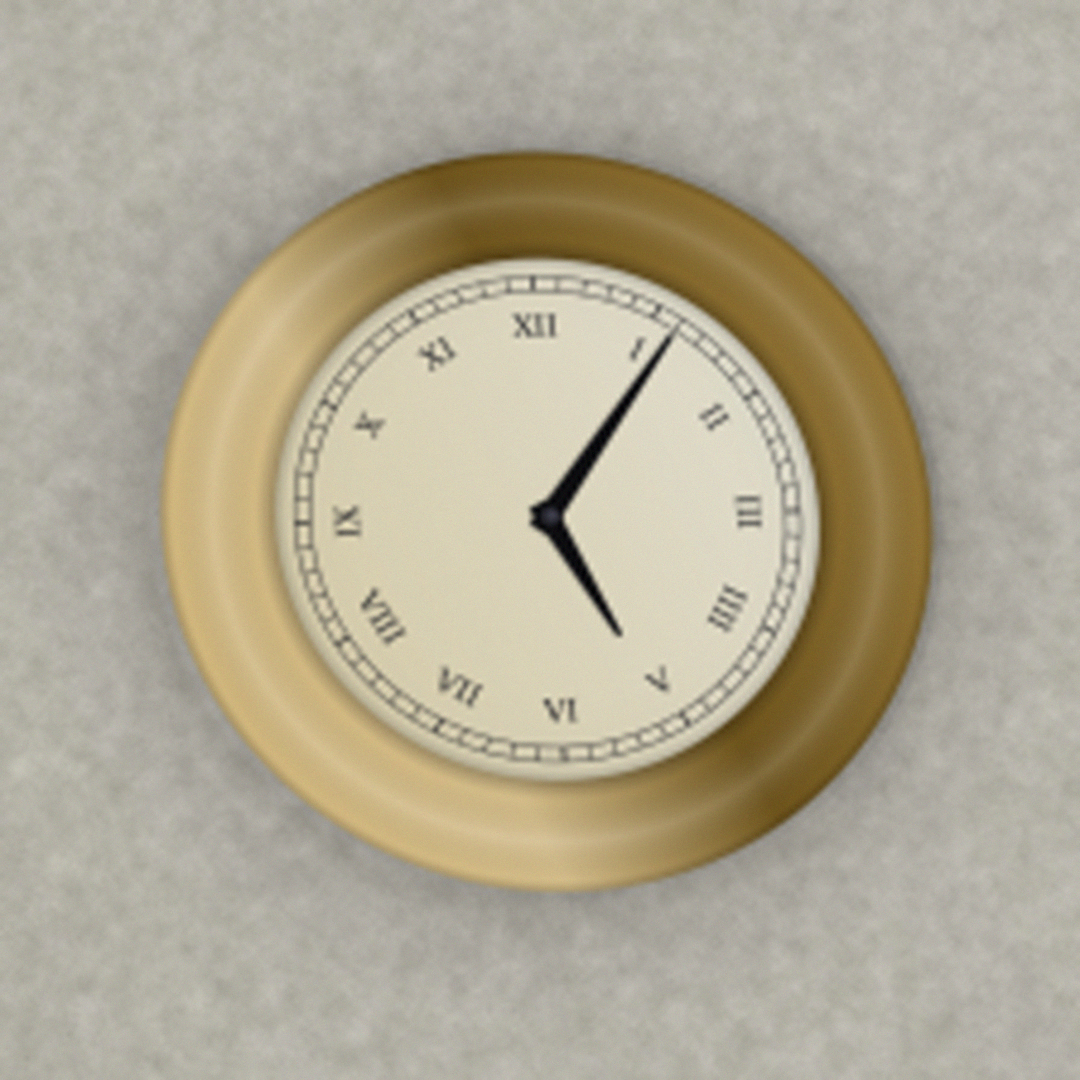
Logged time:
5h06
